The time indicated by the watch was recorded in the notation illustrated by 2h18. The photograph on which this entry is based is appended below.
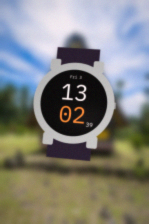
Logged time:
13h02
